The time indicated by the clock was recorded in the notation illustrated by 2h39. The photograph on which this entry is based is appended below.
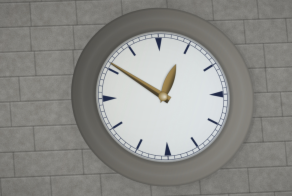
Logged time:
12h51
